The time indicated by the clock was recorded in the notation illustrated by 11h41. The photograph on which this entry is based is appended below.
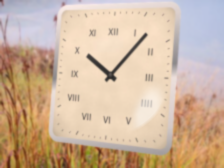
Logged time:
10h07
